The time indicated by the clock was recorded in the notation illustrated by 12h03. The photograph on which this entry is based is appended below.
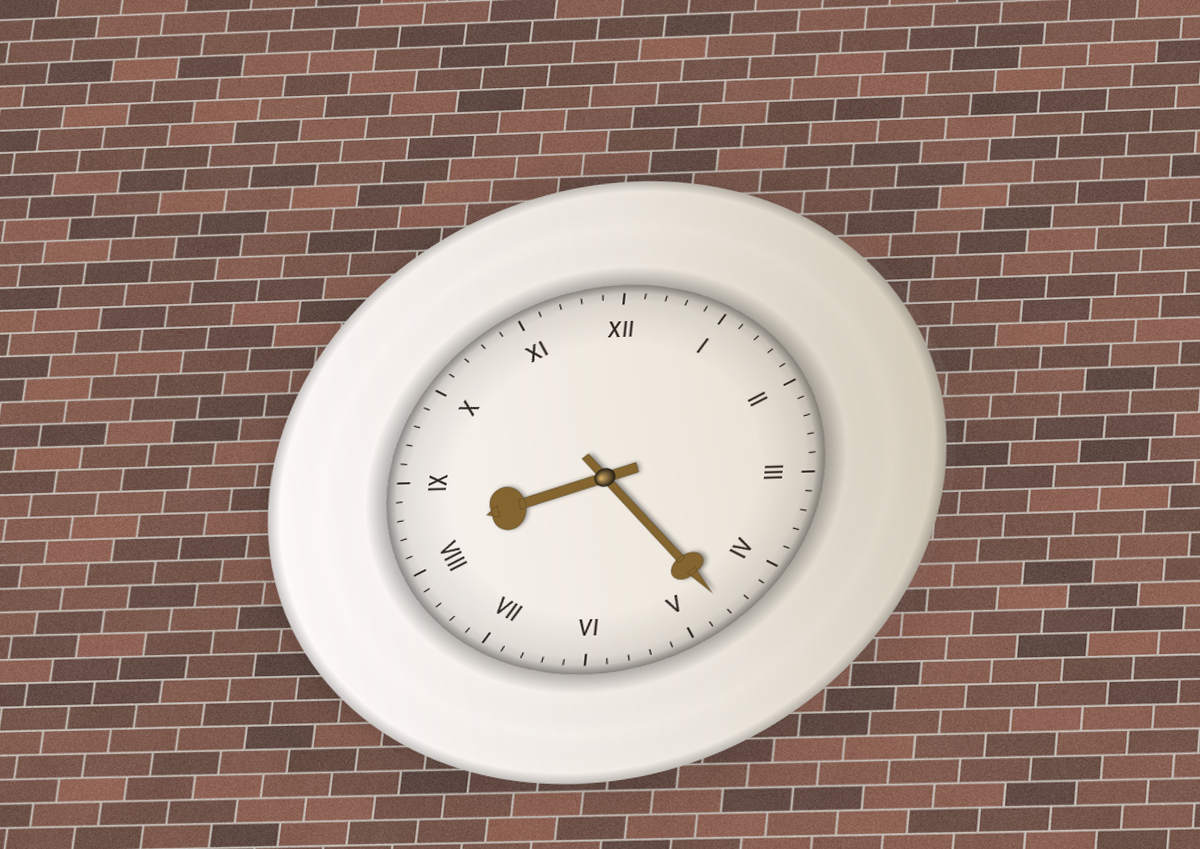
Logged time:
8h23
